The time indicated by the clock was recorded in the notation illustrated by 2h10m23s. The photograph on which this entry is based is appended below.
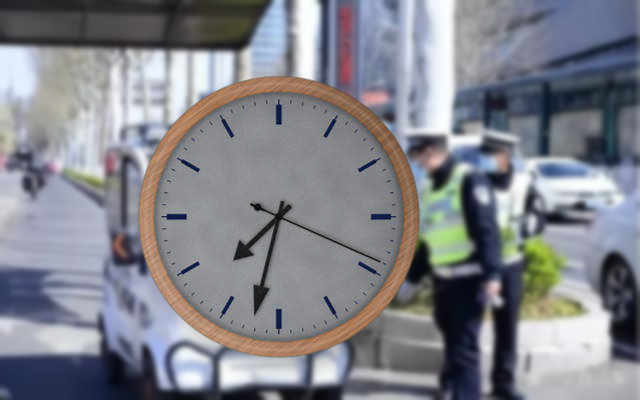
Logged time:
7h32m19s
